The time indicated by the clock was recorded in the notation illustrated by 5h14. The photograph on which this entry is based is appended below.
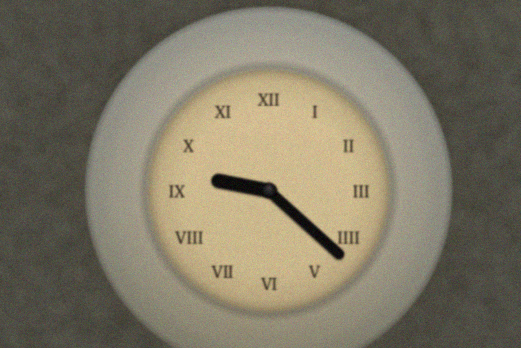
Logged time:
9h22
